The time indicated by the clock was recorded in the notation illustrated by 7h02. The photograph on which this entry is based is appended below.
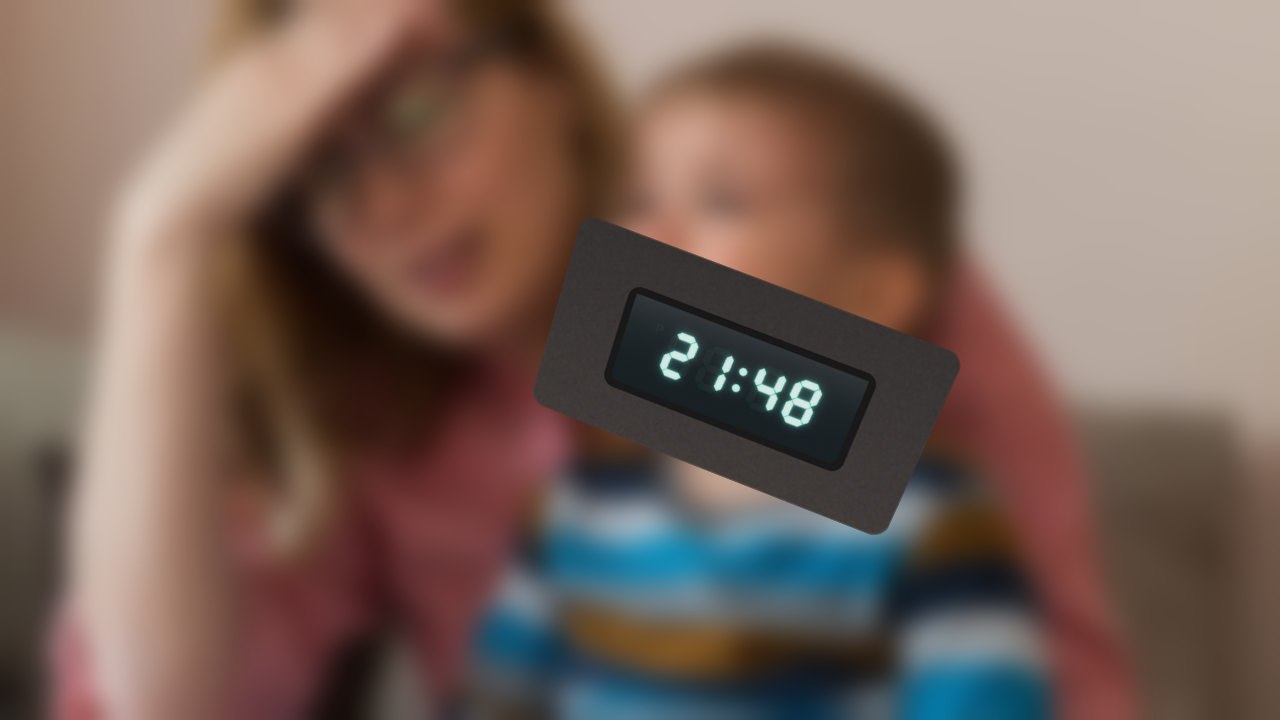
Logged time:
21h48
